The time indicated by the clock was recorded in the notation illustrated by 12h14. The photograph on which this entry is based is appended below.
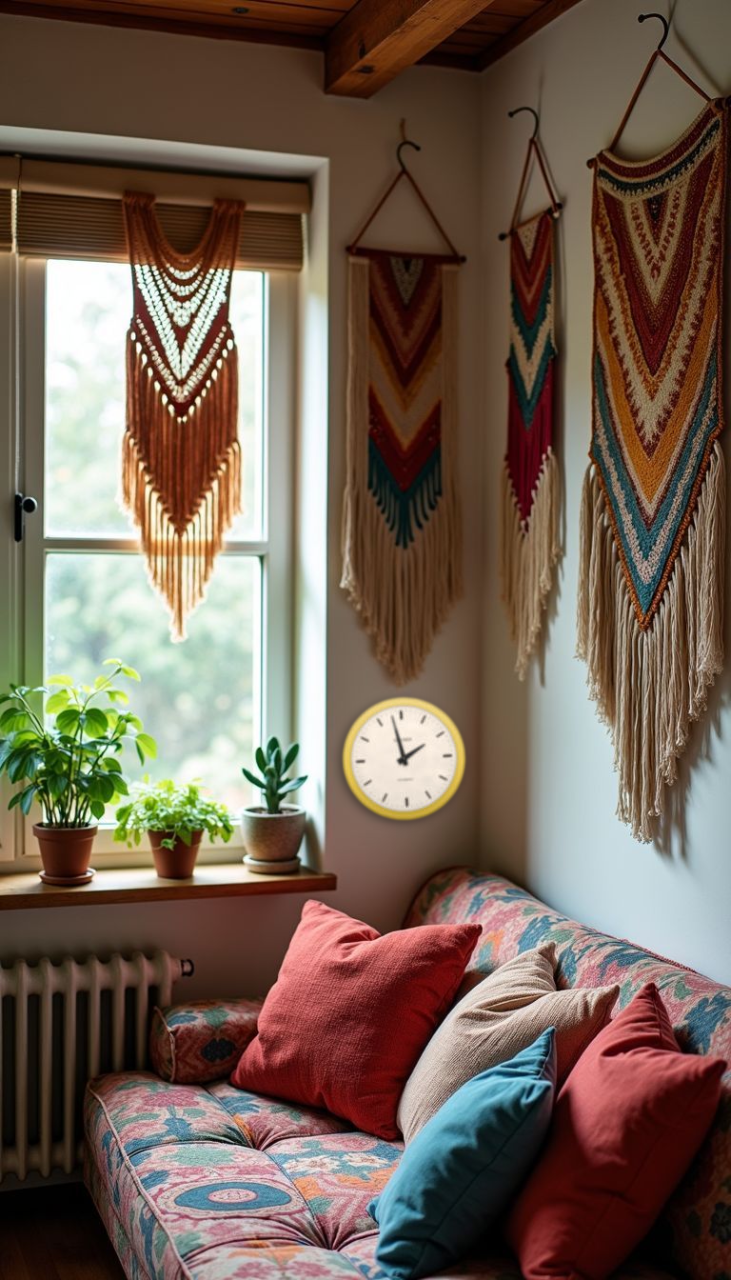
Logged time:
1h58
